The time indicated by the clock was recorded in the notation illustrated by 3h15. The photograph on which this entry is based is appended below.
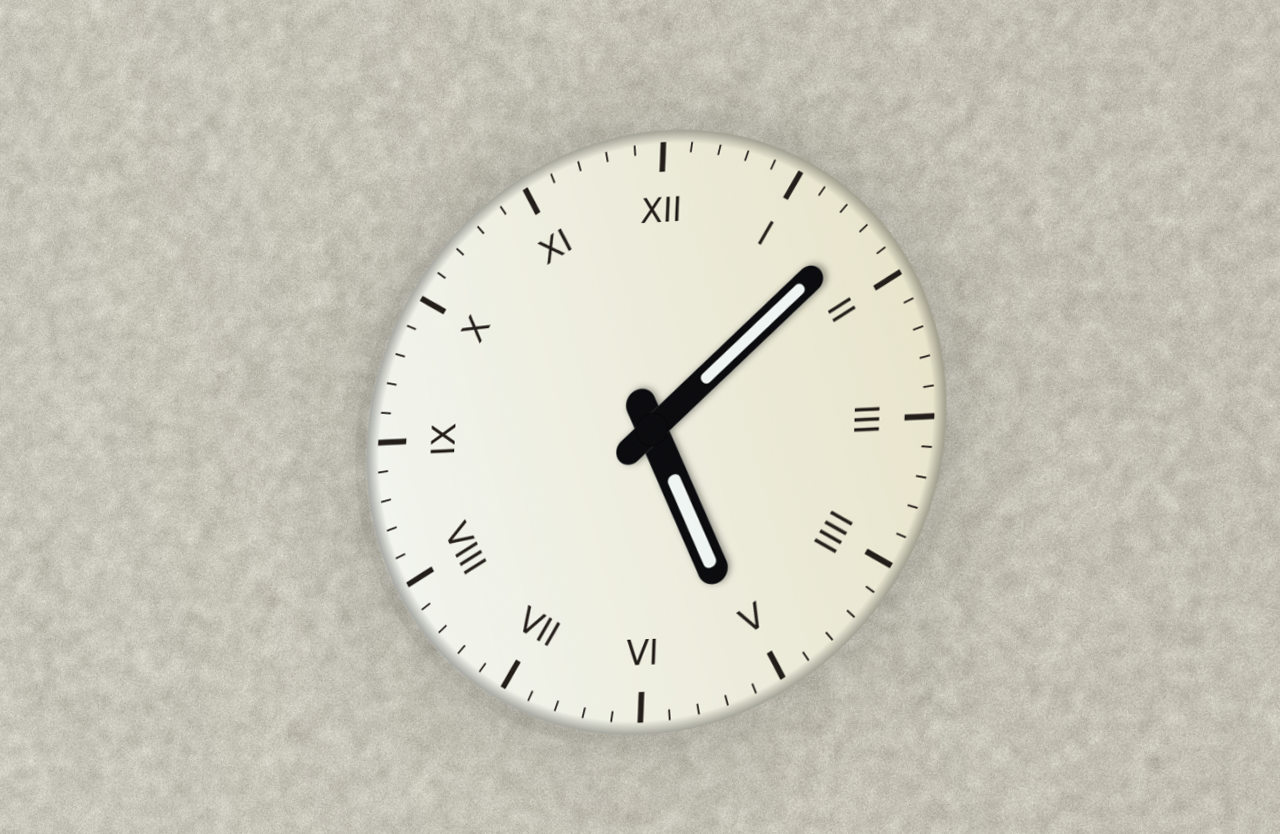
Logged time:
5h08
